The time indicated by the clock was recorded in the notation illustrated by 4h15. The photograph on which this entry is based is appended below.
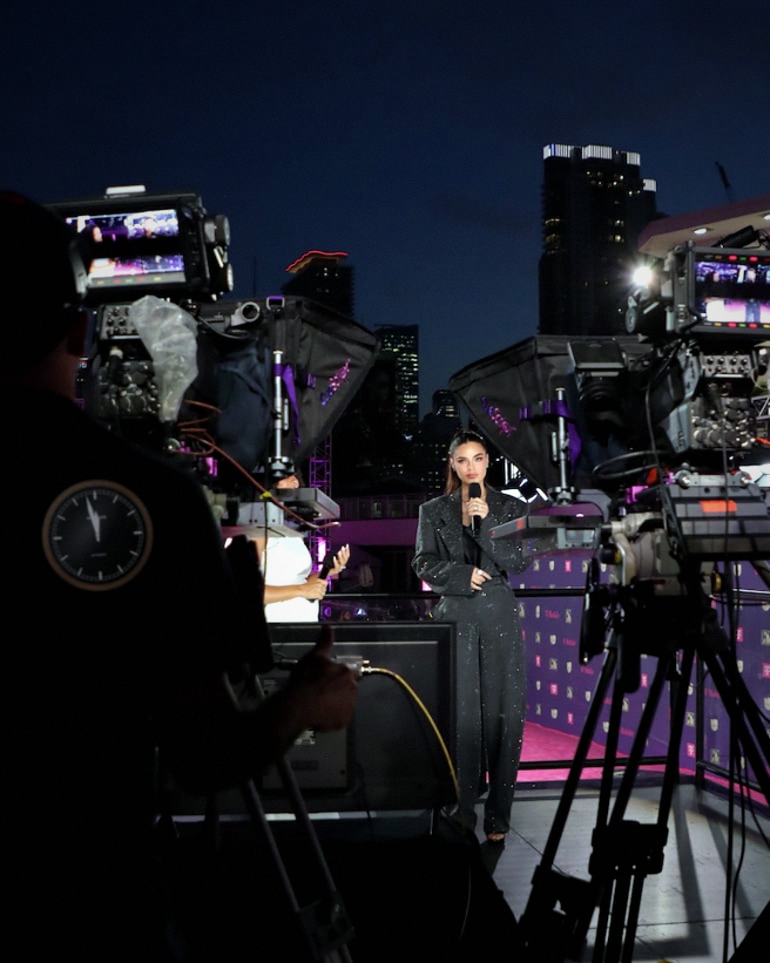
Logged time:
11h58
